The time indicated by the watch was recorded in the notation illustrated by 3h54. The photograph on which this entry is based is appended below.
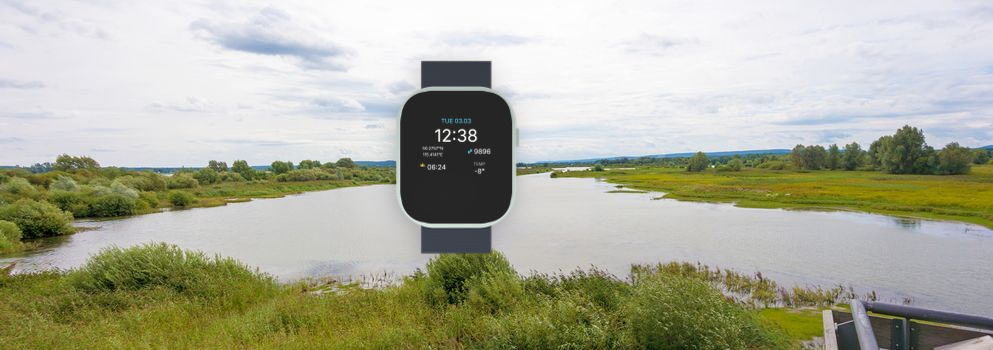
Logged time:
12h38
